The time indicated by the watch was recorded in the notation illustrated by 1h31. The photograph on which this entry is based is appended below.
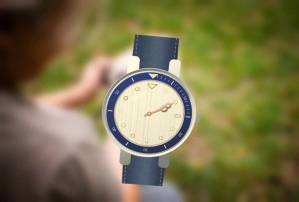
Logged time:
2h10
